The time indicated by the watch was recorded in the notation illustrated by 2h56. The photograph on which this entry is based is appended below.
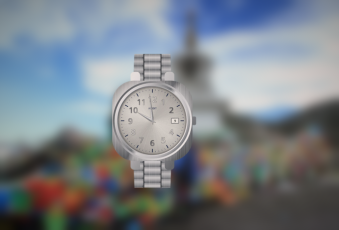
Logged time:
9h59
